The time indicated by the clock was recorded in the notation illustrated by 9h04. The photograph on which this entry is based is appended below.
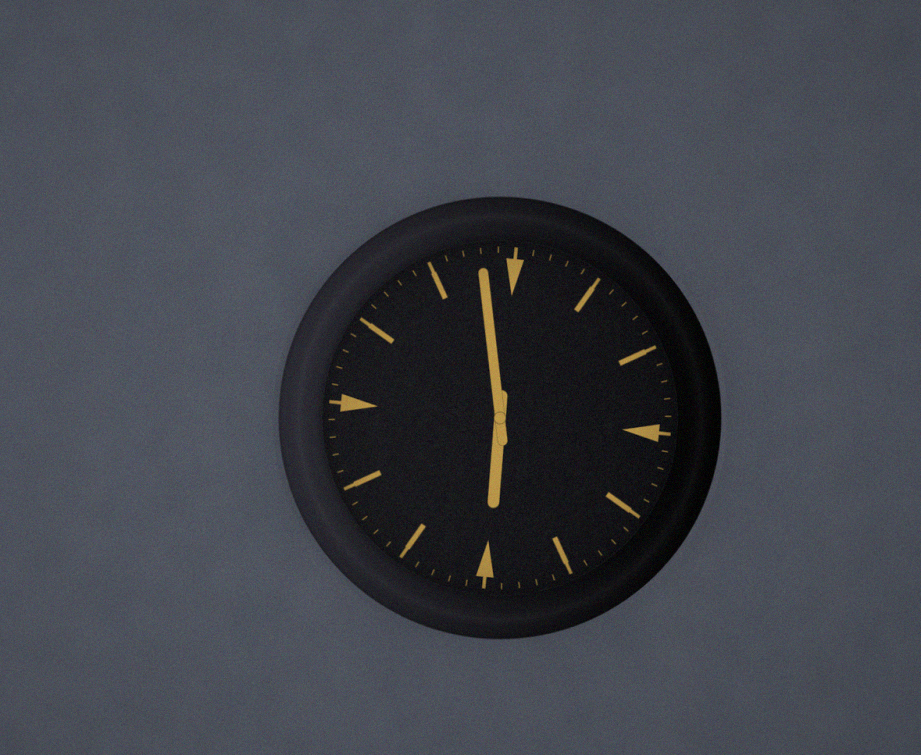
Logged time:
5h58
